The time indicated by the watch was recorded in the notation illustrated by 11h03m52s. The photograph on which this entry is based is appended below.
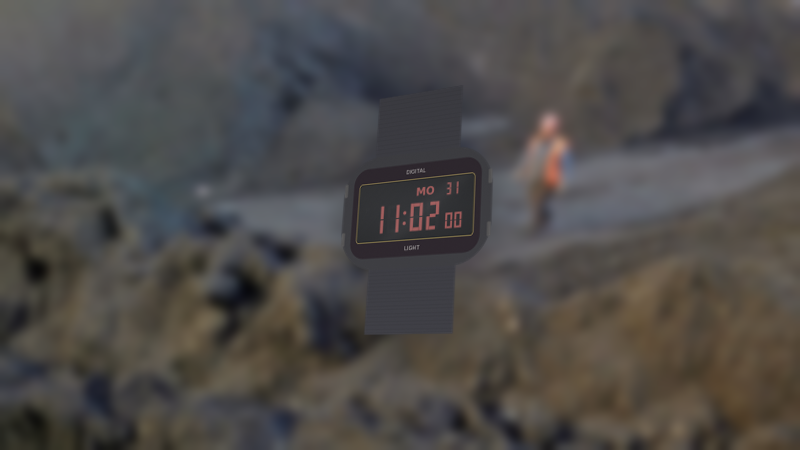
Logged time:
11h02m00s
